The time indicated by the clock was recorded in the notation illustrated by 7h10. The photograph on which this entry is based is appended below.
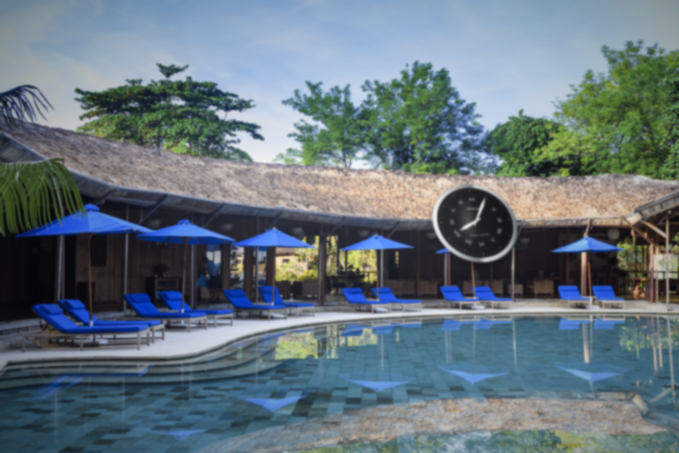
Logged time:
8h05
